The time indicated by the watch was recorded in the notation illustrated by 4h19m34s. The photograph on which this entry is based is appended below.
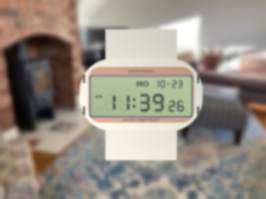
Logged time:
11h39m26s
